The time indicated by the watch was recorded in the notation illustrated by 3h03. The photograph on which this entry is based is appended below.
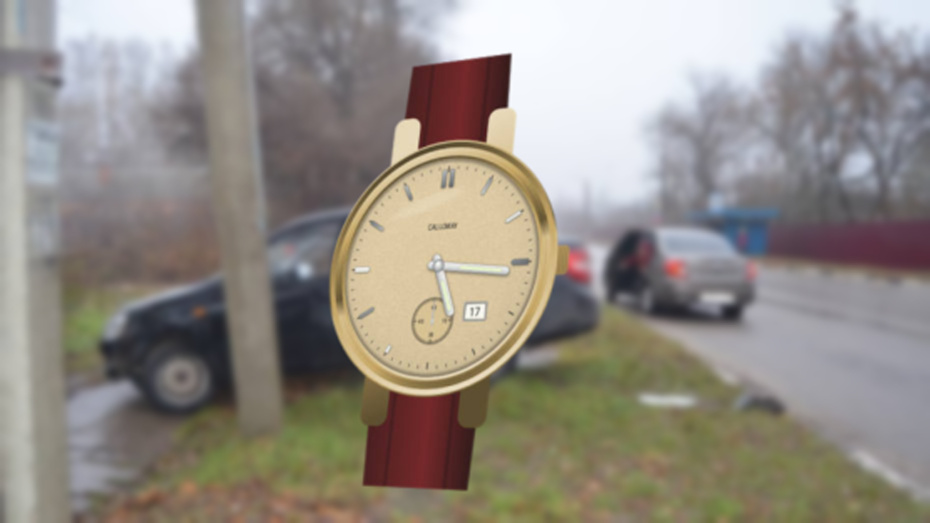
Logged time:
5h16
